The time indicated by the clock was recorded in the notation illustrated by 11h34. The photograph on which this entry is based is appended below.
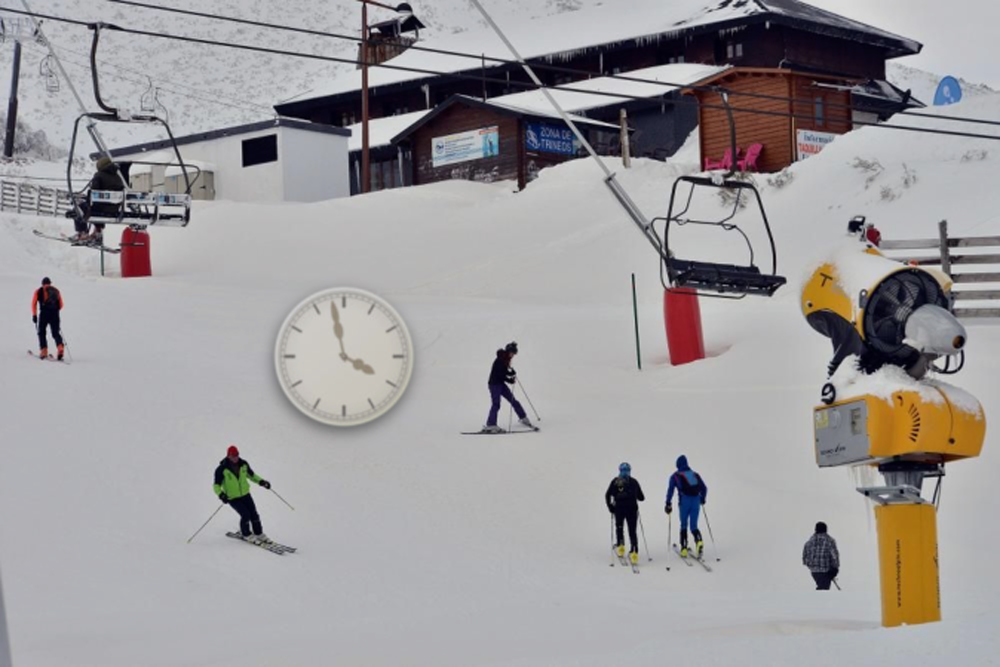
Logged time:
3h58
